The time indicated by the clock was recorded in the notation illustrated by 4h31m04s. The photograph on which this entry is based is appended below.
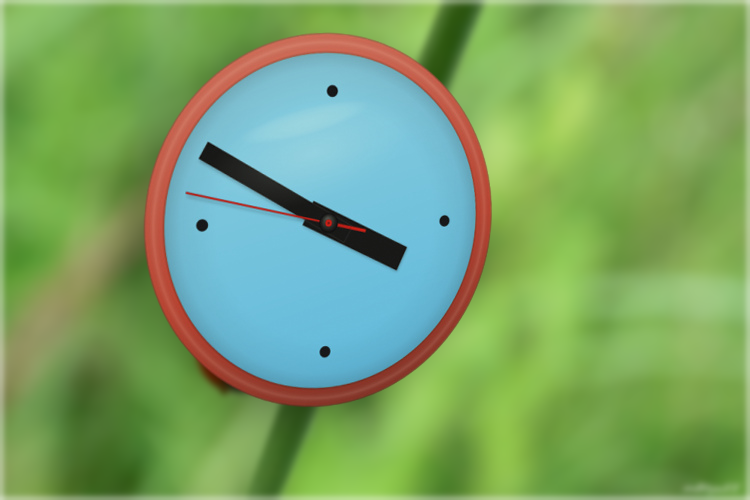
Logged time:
3h49m47s
